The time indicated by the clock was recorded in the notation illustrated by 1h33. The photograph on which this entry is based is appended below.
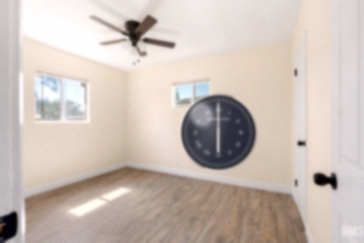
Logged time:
6h00
